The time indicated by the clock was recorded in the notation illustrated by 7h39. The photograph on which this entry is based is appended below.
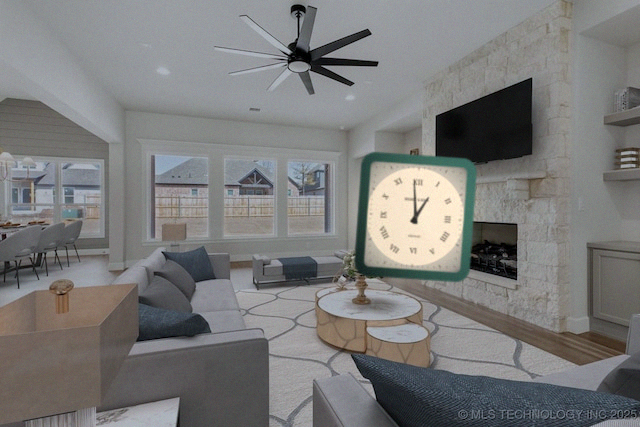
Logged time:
12h59
